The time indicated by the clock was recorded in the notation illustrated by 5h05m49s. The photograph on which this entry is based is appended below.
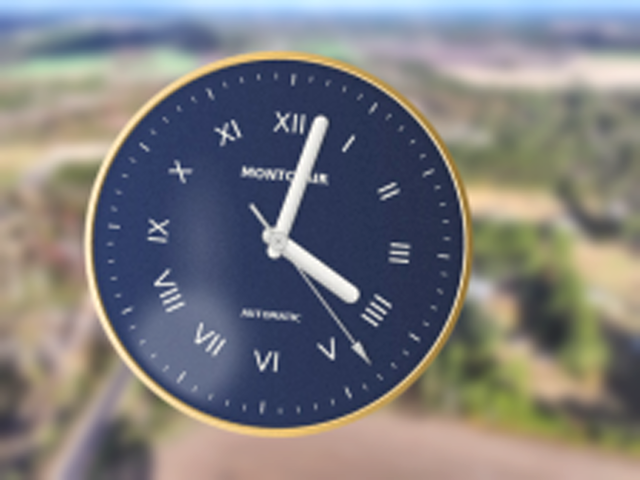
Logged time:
4h02m23s
